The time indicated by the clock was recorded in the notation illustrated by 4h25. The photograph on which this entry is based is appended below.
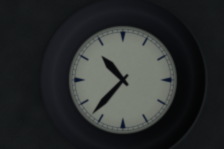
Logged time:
10h37
